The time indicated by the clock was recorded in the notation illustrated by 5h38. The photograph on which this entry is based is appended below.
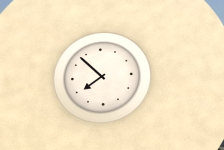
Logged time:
7h53
